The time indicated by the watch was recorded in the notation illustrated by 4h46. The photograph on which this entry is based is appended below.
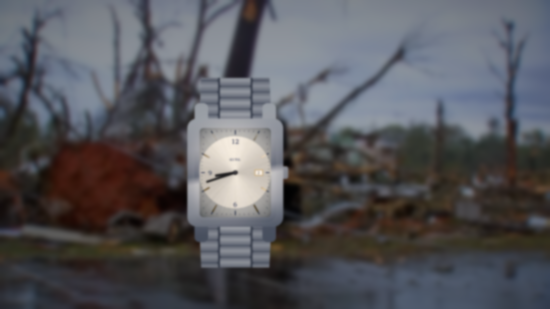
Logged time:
8h42
